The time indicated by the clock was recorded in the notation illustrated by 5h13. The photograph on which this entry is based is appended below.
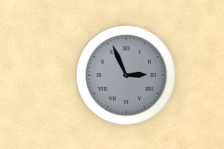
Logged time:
2h56
